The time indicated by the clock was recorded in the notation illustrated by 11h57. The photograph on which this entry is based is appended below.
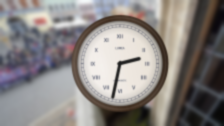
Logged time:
2h32
